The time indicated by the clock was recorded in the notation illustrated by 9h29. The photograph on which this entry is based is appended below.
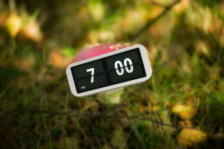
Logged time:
7h00
